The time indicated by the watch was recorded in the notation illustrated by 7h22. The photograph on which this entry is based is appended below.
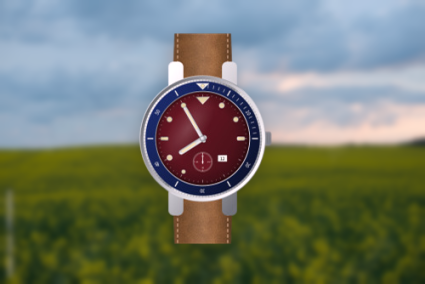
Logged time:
7h55
